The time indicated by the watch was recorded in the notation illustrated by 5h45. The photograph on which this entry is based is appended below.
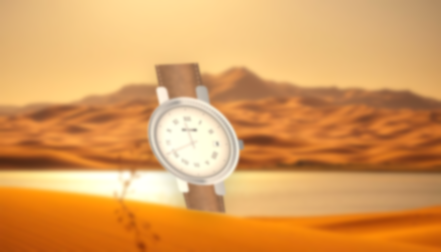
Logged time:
11h41
